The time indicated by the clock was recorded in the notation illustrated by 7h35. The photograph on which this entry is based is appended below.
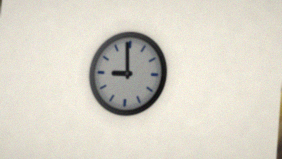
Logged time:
8h59
